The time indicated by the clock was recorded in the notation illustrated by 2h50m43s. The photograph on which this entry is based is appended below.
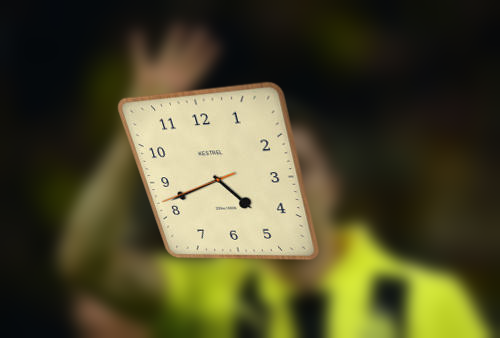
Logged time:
4h41m42s
